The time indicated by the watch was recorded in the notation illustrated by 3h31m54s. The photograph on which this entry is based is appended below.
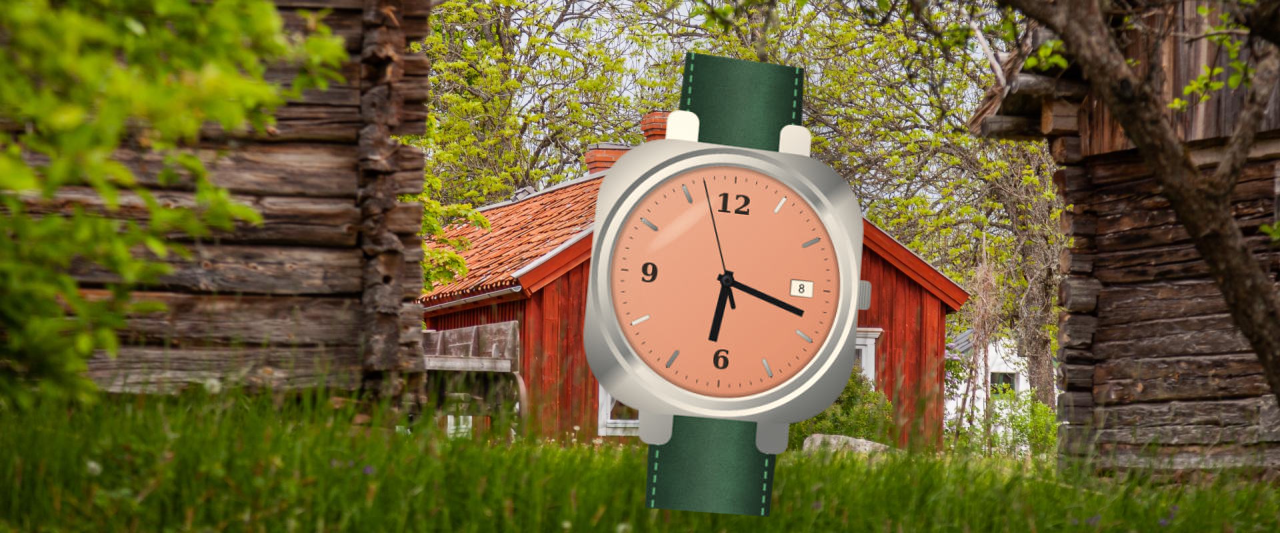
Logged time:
6h17m57s
